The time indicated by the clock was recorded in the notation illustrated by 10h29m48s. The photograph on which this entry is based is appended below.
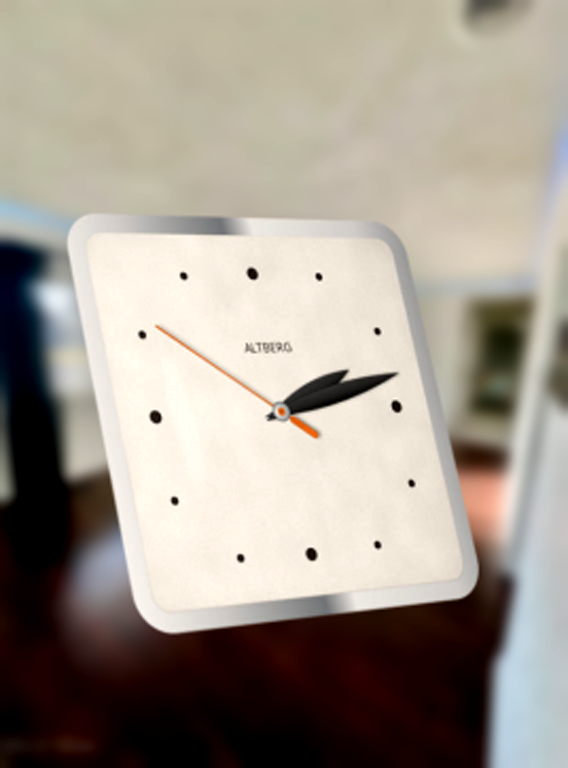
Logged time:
2h12m51s
